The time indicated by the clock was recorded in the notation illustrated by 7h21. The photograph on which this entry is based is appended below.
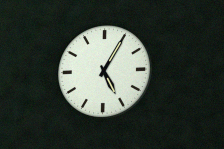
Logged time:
5h05
